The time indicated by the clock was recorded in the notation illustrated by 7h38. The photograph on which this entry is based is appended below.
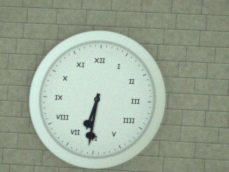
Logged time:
6h31
